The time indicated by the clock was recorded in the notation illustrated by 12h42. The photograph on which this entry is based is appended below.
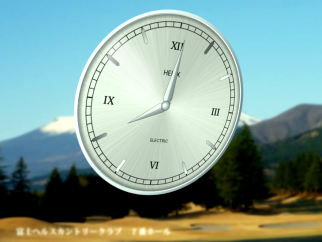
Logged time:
8h01
